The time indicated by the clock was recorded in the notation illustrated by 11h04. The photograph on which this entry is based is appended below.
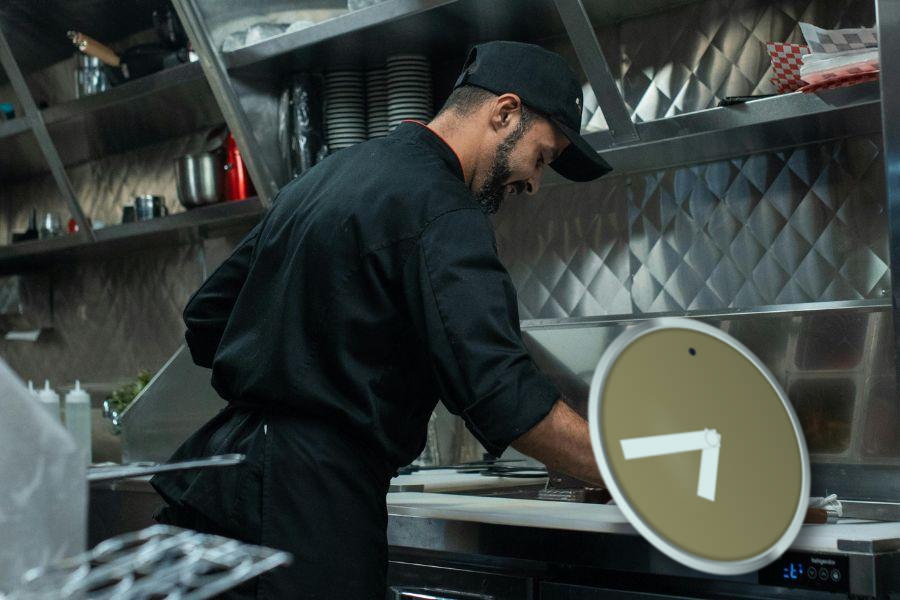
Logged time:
6h44
